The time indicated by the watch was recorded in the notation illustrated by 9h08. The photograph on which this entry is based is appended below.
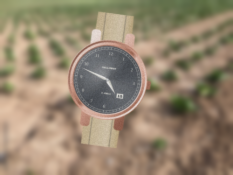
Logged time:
4h48
